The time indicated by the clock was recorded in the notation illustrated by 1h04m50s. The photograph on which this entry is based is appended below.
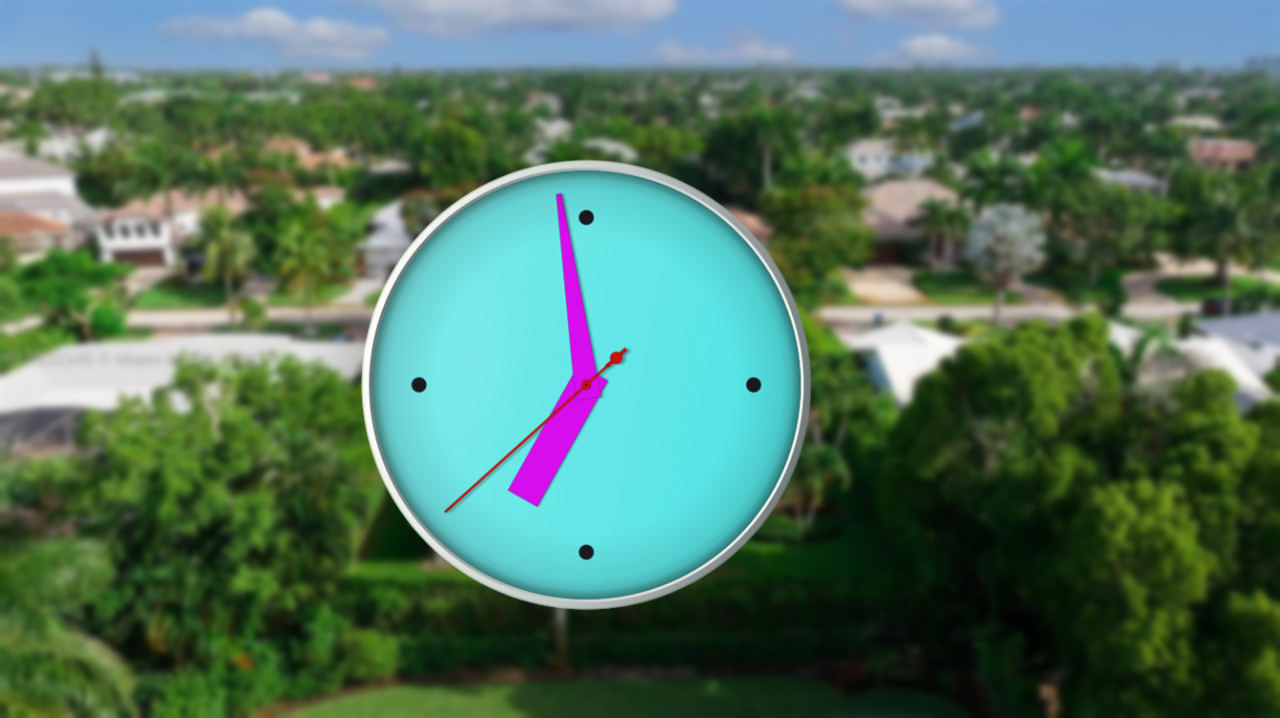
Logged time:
6h58m38s
